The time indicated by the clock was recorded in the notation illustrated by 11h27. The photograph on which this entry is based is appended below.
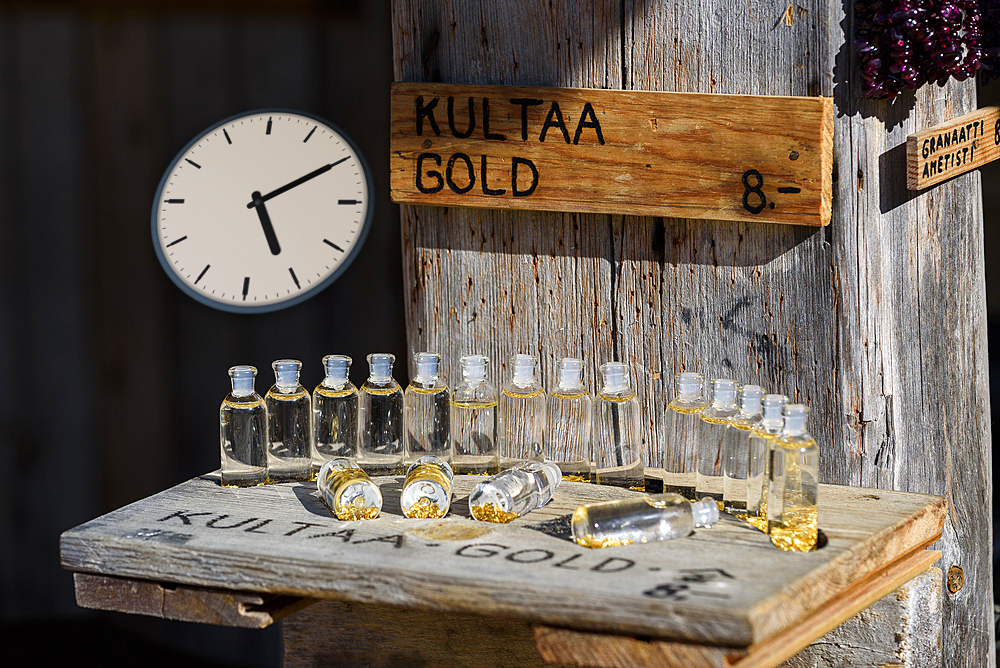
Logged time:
5h10
